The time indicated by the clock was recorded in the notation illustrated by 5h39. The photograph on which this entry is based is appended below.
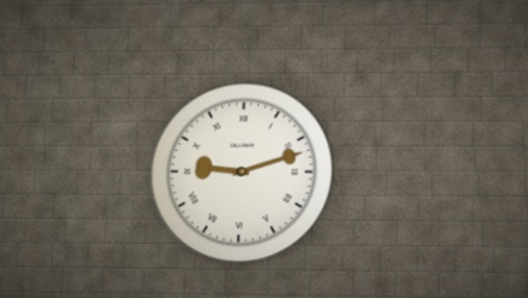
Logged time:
9h12
